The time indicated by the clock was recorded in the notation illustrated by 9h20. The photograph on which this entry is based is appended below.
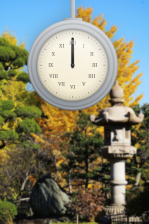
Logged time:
12h00
